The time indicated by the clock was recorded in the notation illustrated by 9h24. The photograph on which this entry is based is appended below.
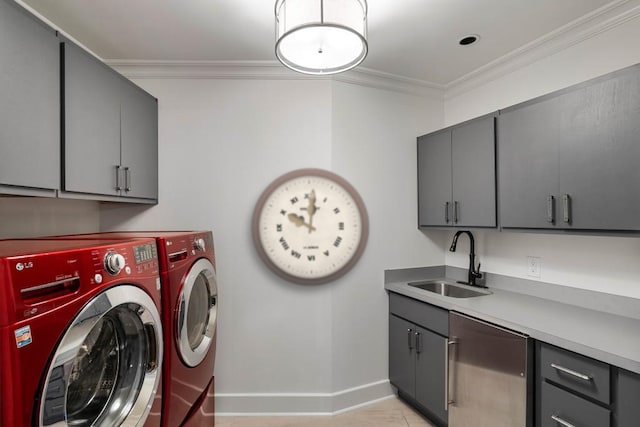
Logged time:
10h01
